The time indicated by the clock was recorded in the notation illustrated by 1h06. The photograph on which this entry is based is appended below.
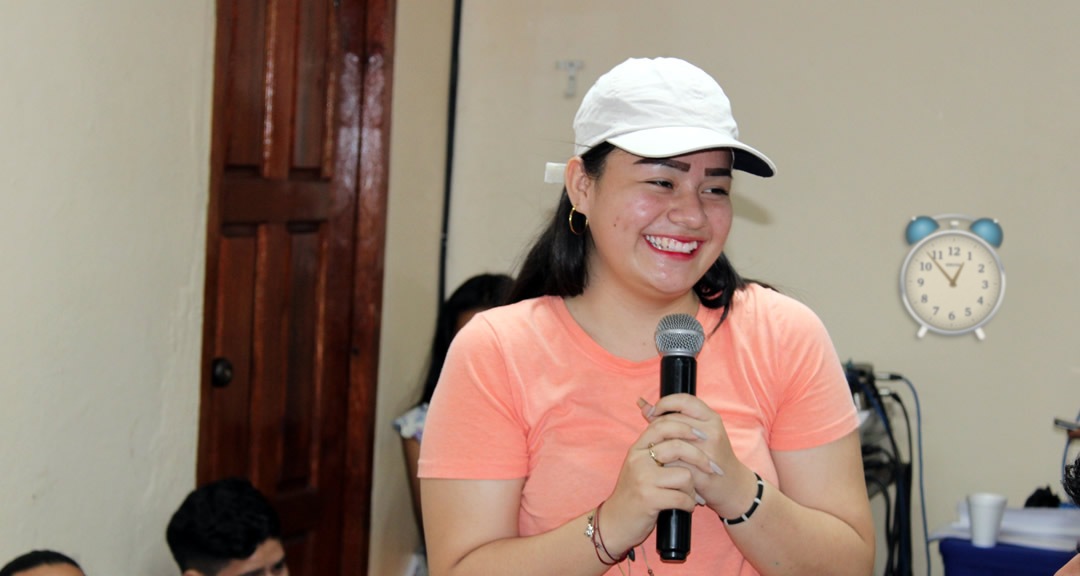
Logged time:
12h53
